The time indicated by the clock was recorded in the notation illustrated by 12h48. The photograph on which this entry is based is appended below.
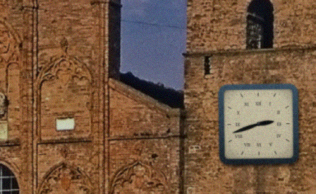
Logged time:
2h42
